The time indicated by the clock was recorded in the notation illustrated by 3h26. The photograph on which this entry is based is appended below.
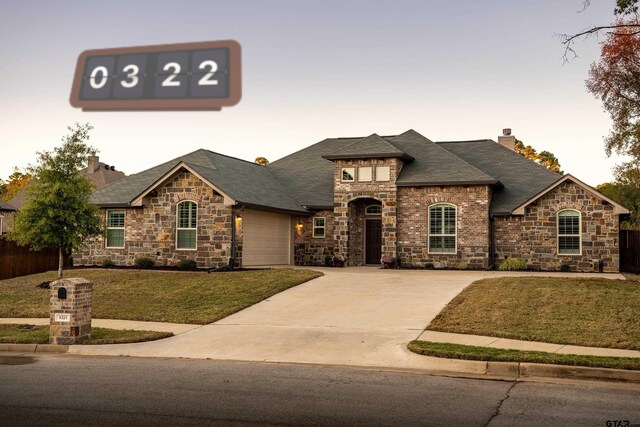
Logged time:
3h22
